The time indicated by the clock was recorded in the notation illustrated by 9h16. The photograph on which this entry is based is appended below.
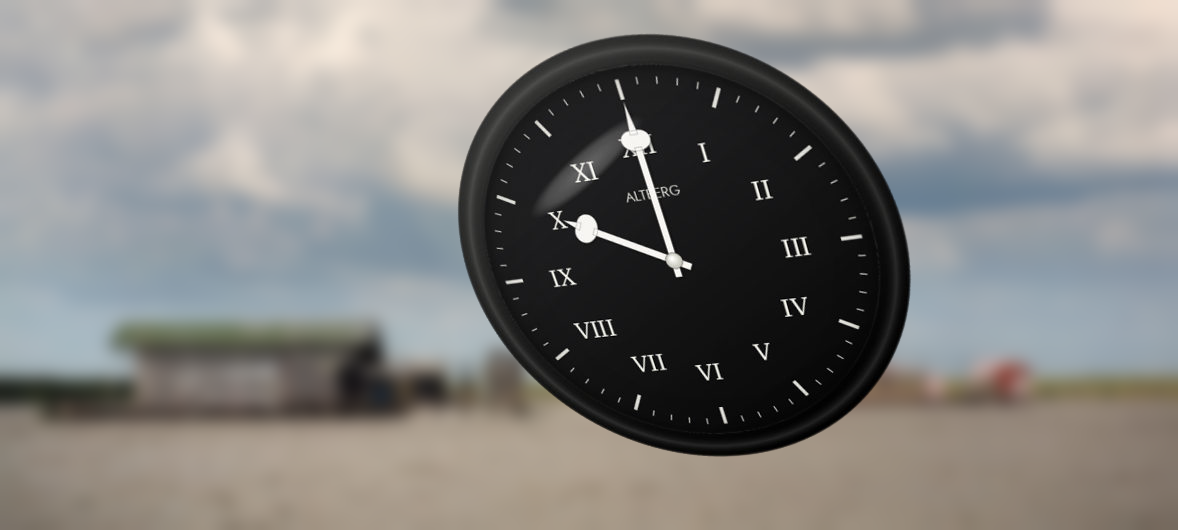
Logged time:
10h00
